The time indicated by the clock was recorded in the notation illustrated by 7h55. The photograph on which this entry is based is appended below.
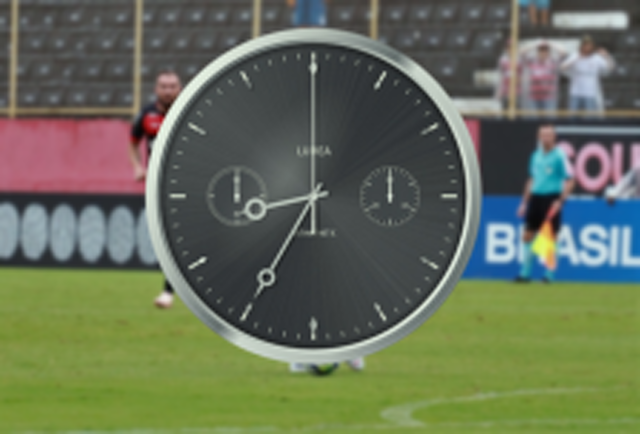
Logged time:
8h35
